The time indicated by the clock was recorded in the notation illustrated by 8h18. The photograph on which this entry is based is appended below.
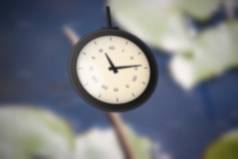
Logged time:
11h14
